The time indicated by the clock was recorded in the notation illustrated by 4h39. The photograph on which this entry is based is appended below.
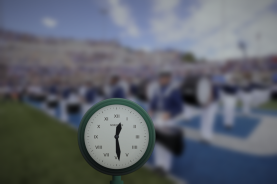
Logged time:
12h29
